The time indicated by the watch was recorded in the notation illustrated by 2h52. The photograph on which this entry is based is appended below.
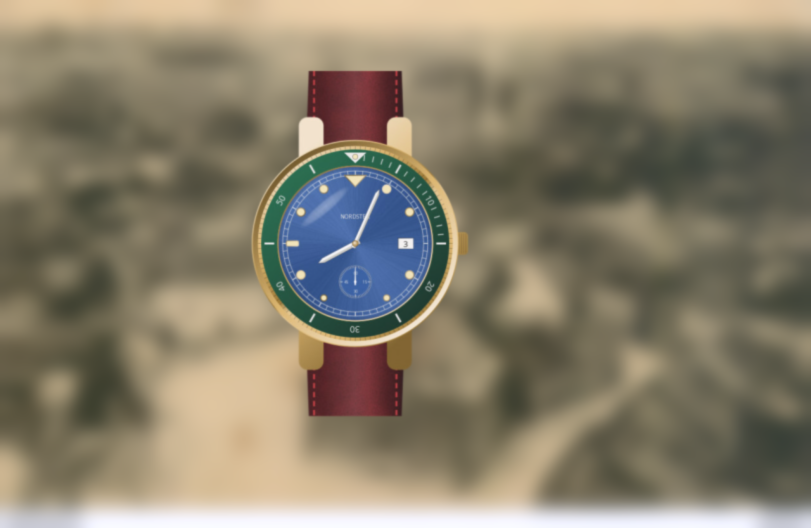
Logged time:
8h04
